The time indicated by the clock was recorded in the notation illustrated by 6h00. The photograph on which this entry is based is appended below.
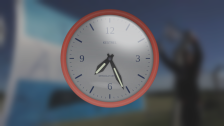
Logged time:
7h26
